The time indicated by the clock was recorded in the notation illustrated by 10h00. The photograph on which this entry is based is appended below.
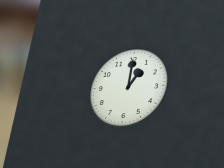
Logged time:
1h00
